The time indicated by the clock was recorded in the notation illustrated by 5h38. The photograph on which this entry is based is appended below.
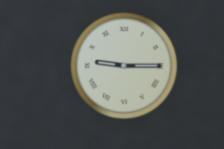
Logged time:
9h15
